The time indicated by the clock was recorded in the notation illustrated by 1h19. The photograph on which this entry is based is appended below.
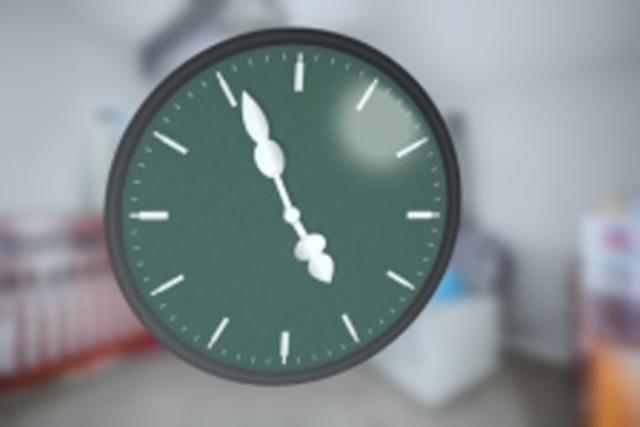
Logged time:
4h56
